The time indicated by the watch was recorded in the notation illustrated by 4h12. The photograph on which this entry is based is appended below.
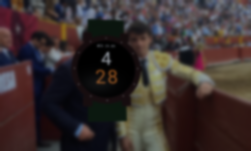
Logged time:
4h28
